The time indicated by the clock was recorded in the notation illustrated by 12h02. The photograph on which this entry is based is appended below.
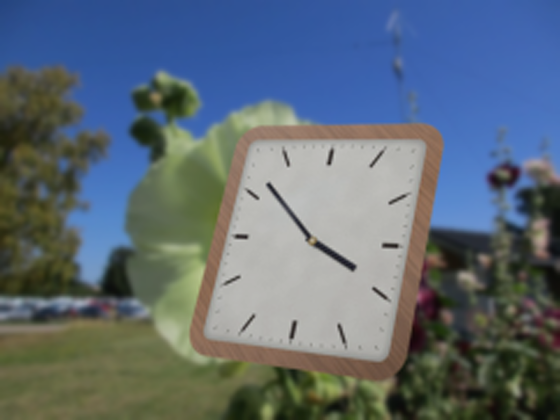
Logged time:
3h52
